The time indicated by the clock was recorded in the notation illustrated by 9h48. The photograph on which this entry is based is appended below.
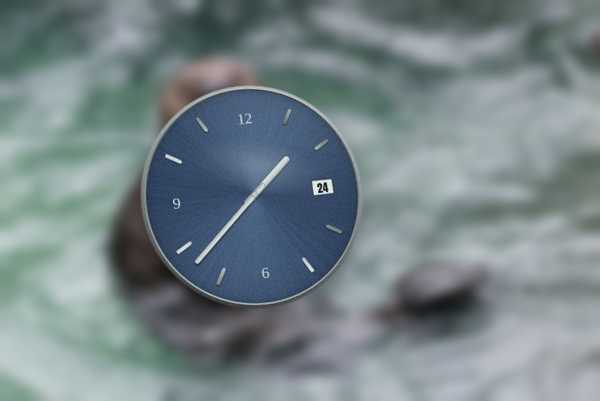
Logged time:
1h38
